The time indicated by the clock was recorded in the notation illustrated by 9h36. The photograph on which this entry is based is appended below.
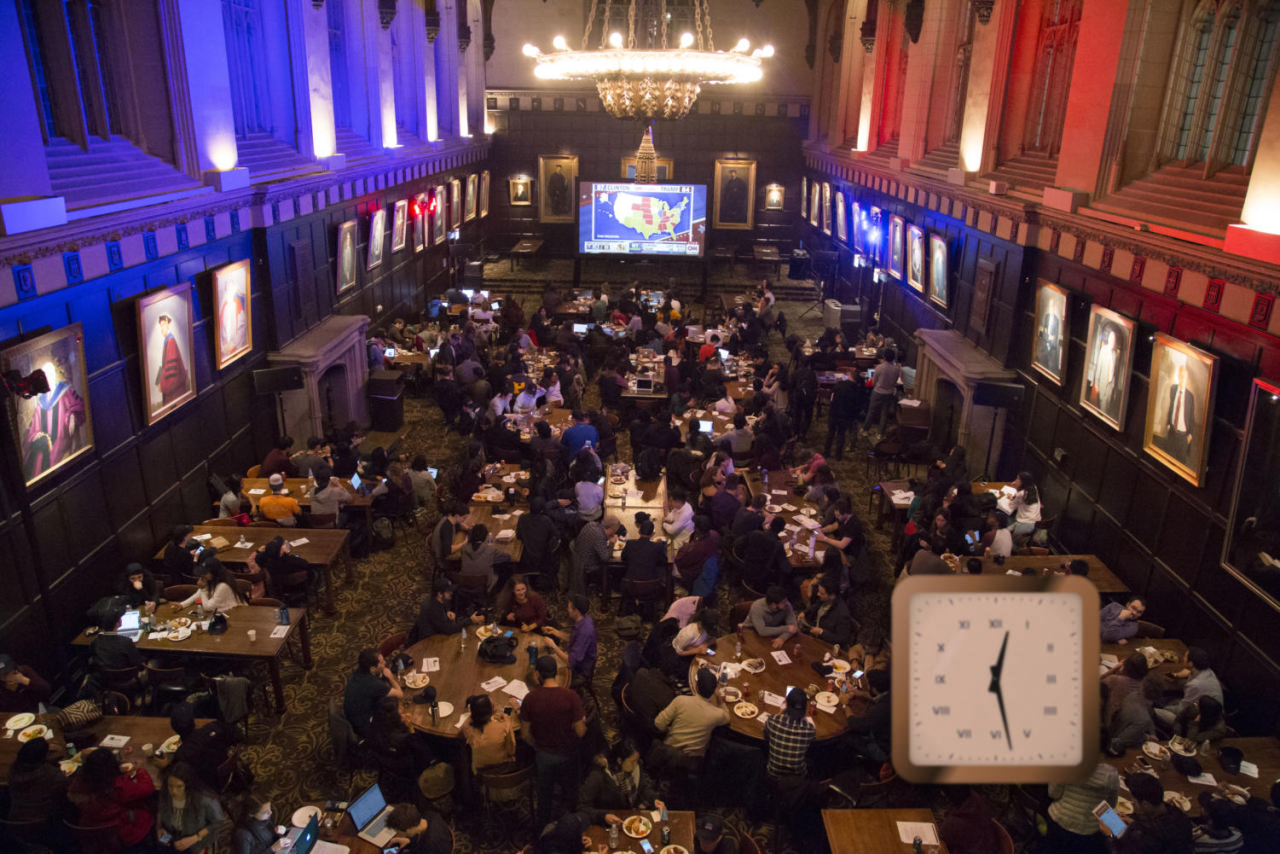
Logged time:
12h28
